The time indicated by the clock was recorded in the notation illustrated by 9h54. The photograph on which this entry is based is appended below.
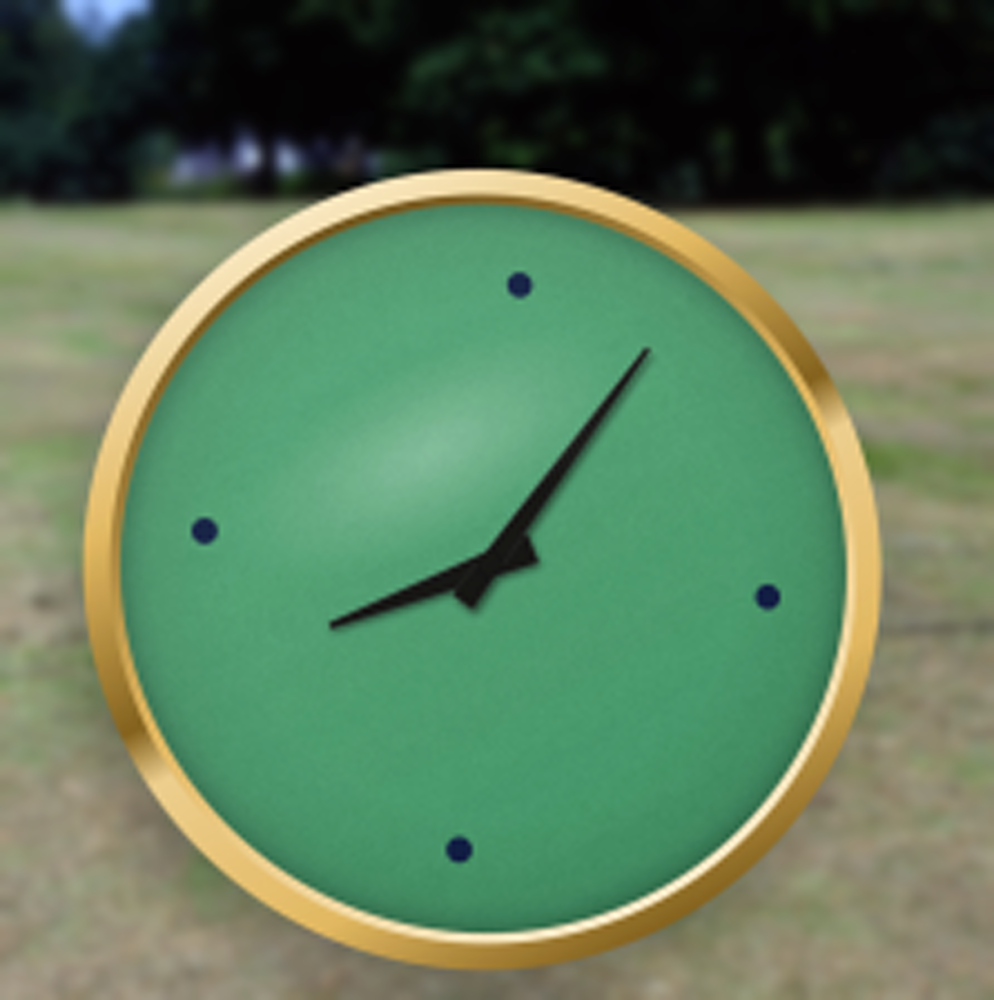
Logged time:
8h05
